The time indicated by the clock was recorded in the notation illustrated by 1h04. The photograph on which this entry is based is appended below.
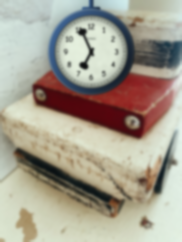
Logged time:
6h56
